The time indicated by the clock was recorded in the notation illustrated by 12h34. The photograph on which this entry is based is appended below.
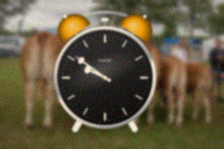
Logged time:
9h51
